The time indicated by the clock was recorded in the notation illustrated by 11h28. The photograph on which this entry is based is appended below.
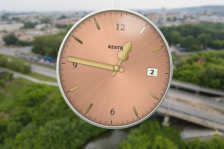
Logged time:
12h46
